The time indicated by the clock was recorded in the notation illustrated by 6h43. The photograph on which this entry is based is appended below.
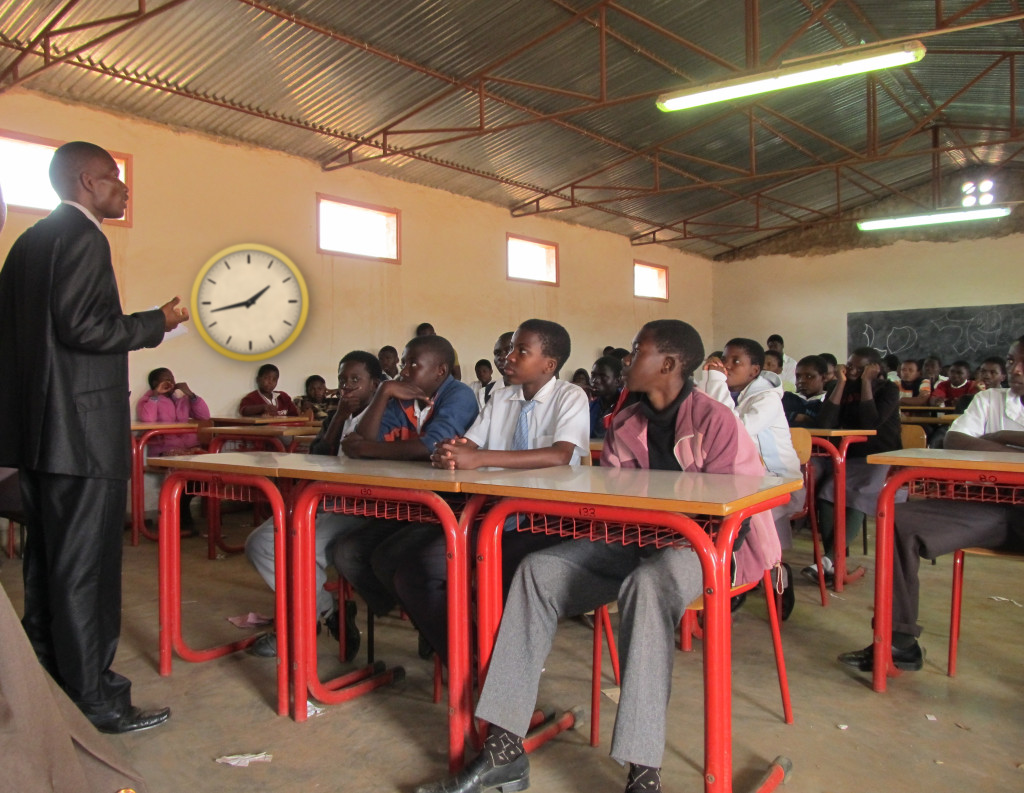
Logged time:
1h43
